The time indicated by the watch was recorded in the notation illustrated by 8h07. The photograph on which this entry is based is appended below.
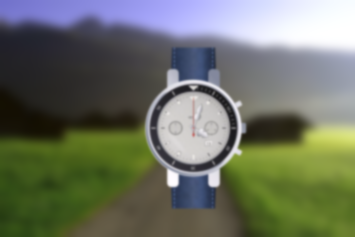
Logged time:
4h03
